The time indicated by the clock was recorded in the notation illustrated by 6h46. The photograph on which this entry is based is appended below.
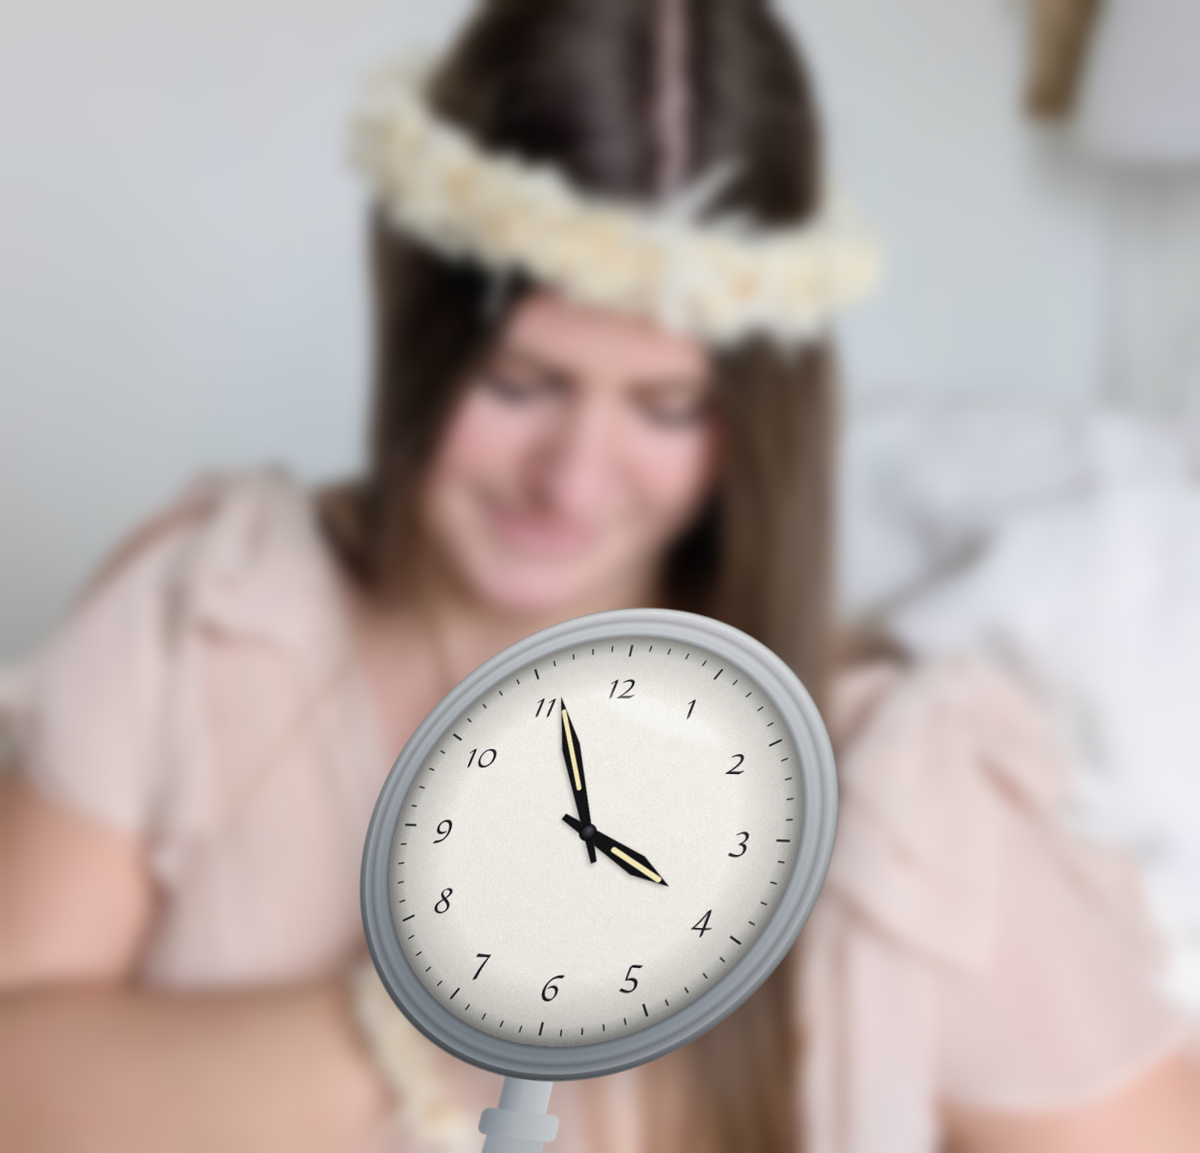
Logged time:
3h56
